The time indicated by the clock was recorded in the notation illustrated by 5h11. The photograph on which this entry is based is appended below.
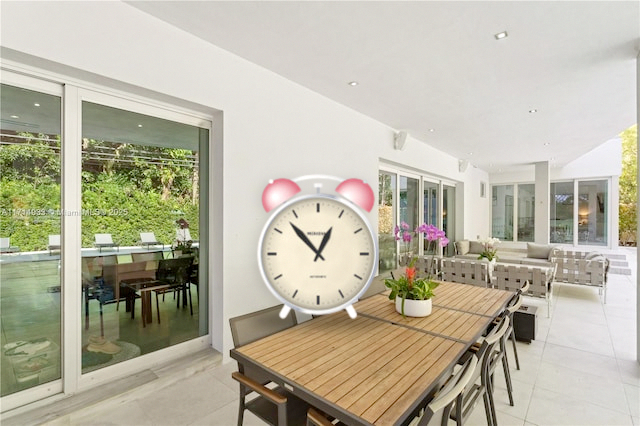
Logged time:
12h53
